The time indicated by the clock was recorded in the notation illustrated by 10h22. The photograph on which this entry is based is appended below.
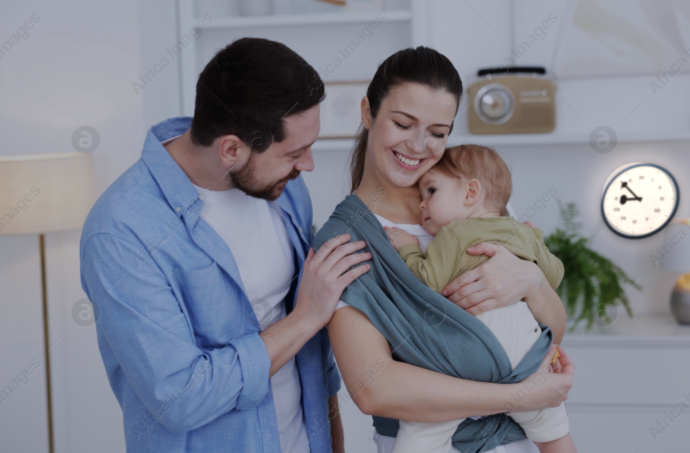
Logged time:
8h52
